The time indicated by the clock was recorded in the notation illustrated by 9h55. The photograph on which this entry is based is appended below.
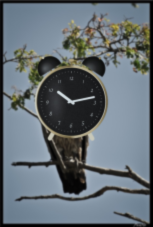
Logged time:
10h13
